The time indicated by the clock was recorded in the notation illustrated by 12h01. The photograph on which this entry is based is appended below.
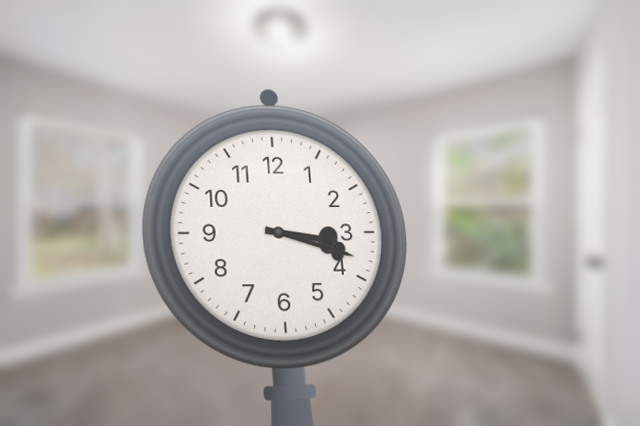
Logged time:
3h18
